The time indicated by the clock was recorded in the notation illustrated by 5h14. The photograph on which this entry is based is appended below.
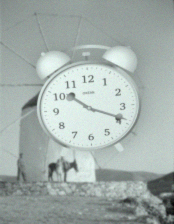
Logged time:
10h19
